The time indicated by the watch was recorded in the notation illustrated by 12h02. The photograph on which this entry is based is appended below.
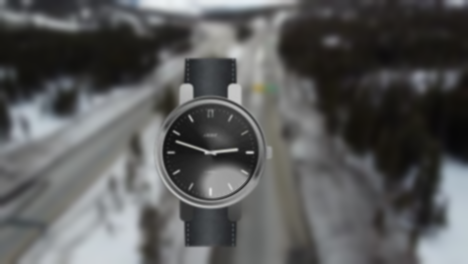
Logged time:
2h48
